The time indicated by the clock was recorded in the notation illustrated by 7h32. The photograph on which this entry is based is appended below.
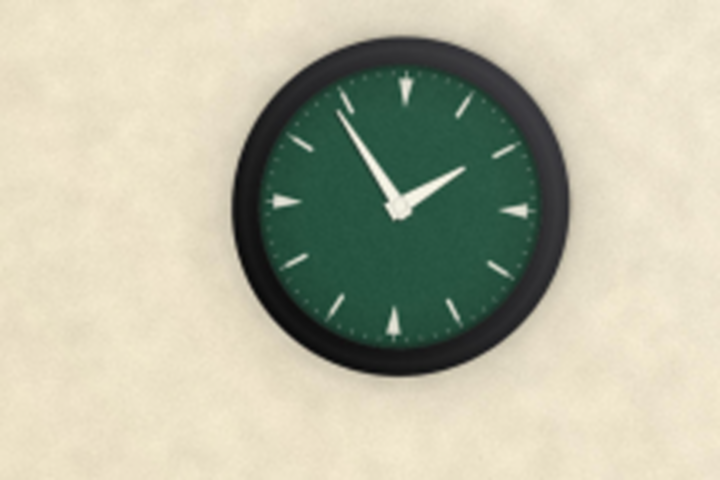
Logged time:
1h54
